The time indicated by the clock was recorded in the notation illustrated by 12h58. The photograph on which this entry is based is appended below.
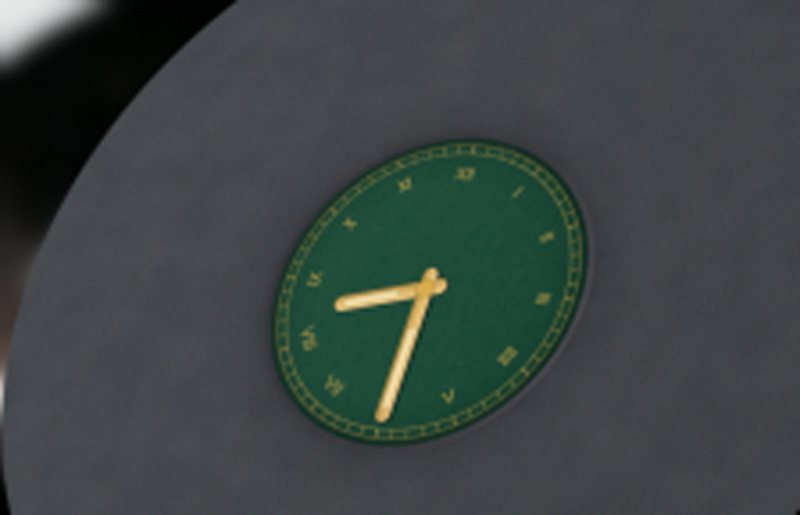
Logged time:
8h30
